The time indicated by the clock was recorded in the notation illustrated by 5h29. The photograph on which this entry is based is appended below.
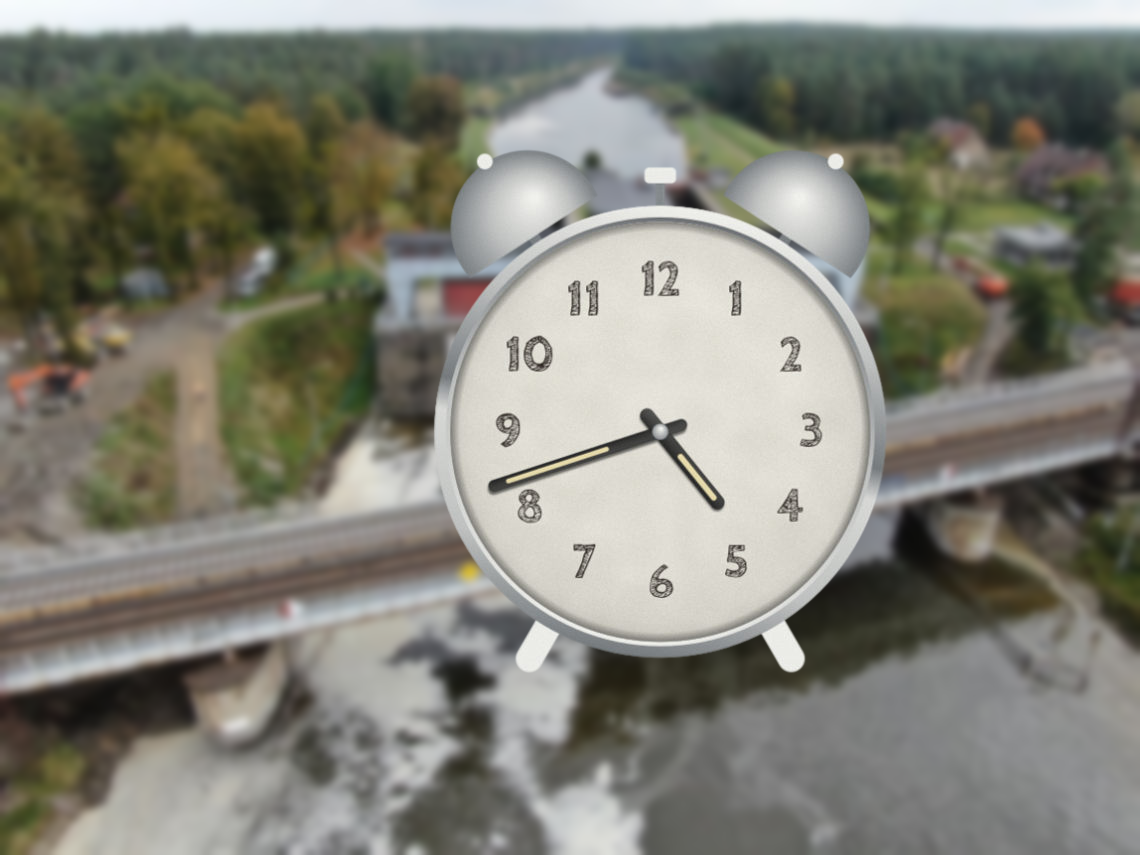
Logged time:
4h42
